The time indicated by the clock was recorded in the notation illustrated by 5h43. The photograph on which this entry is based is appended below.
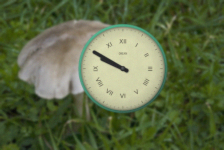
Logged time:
9h50
